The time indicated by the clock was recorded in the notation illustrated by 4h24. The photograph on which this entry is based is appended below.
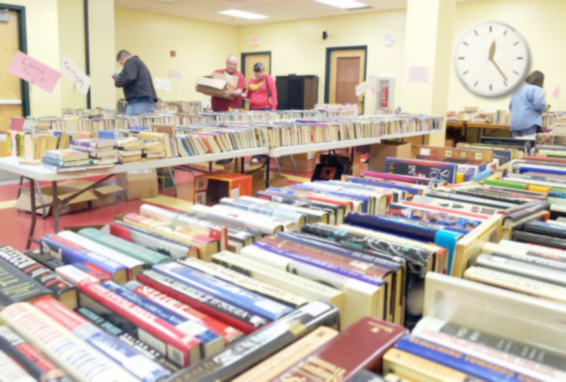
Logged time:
12h24
